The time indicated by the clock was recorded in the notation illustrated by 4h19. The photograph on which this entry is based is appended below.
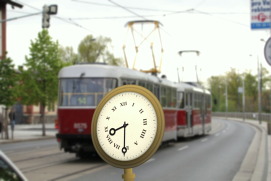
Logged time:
8h31
